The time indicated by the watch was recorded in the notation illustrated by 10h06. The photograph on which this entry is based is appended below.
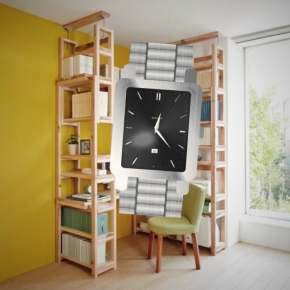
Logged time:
12h23
